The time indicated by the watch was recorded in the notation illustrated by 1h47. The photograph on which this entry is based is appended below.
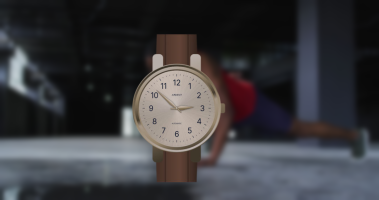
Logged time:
2h52
